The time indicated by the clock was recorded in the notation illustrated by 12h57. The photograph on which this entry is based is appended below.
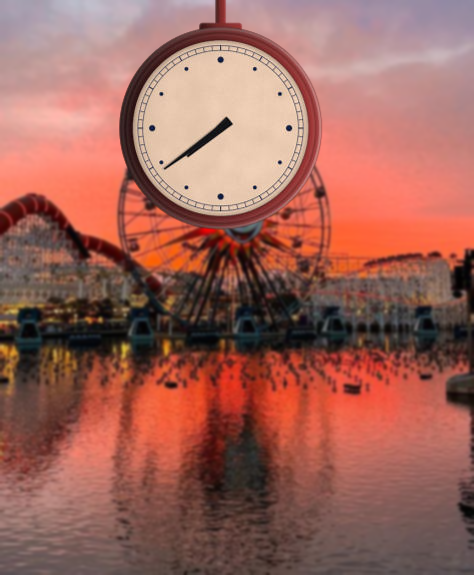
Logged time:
7h39
